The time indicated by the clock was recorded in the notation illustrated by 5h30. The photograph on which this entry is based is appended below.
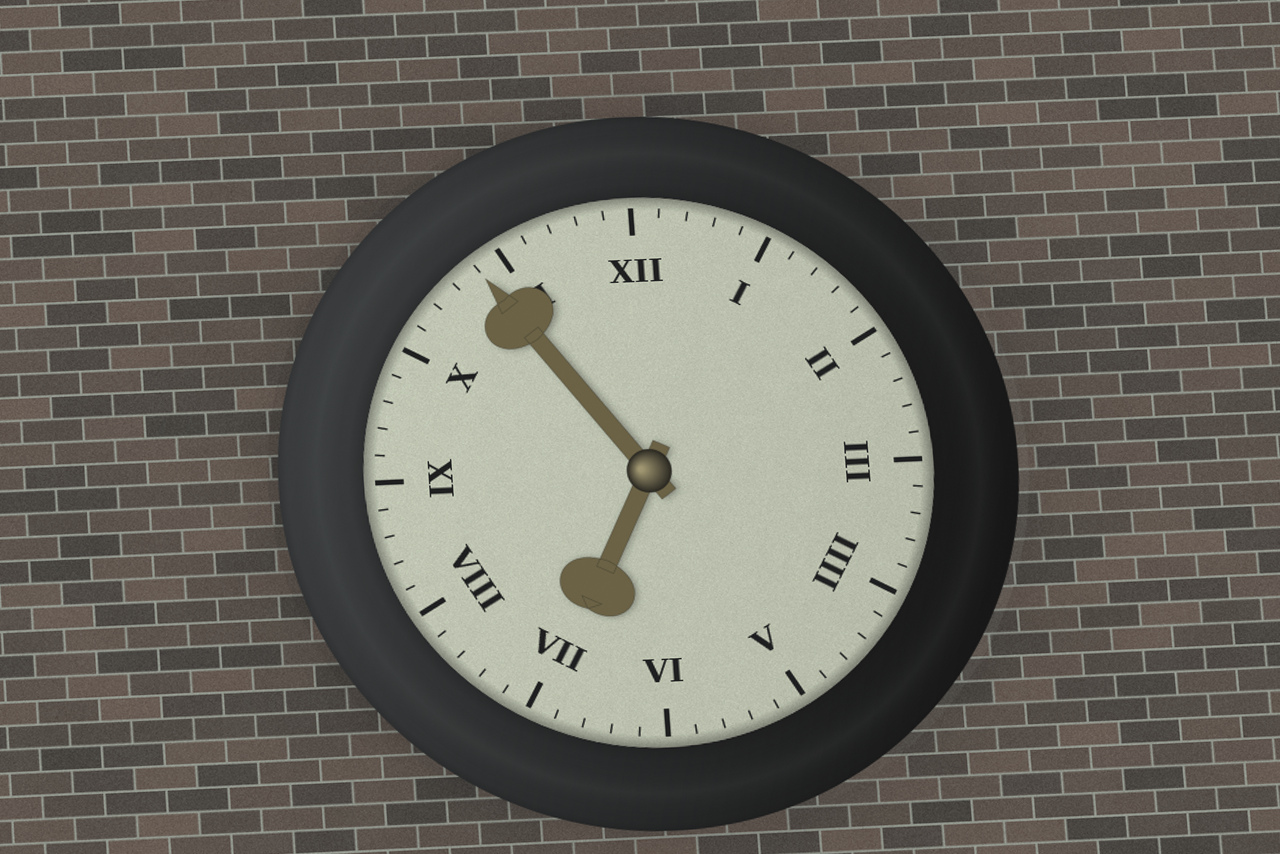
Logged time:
6h54
